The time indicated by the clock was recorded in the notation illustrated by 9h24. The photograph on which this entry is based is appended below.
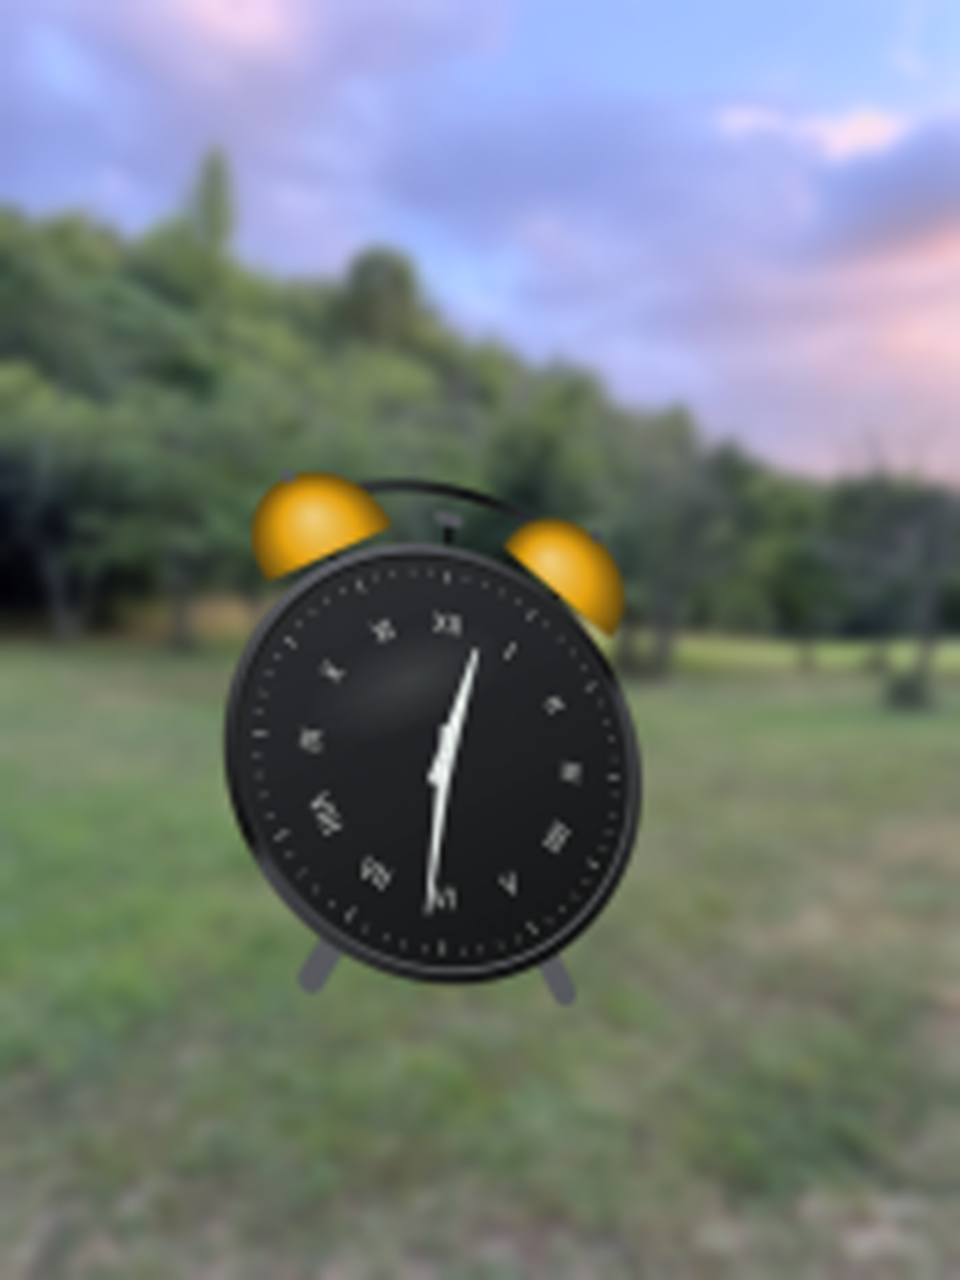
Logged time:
12h31
